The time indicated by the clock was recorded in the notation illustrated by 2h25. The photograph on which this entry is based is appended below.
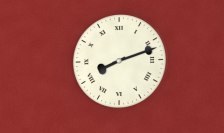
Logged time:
8h12
